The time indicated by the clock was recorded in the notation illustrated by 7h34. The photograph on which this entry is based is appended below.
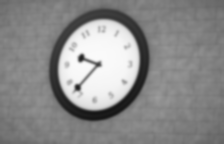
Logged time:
9h37
